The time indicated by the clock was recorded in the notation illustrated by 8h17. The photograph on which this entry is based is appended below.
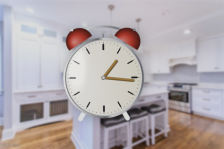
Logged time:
1h16
